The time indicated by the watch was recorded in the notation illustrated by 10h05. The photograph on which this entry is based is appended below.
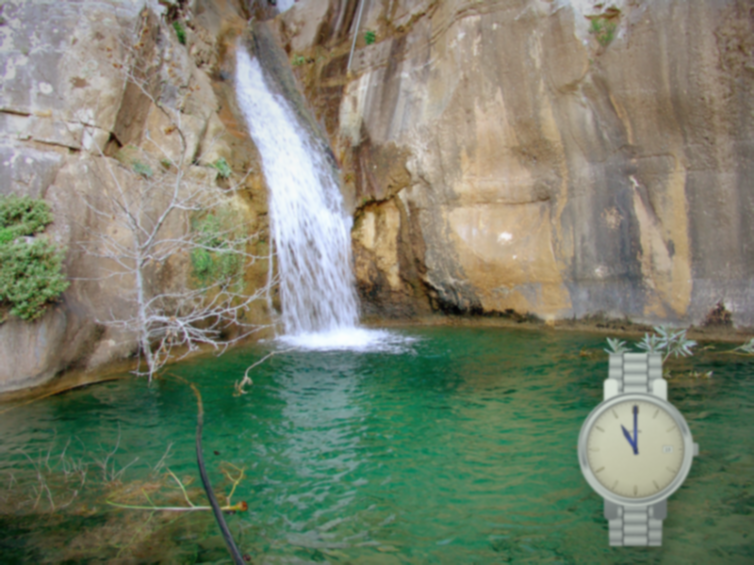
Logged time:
11h00
